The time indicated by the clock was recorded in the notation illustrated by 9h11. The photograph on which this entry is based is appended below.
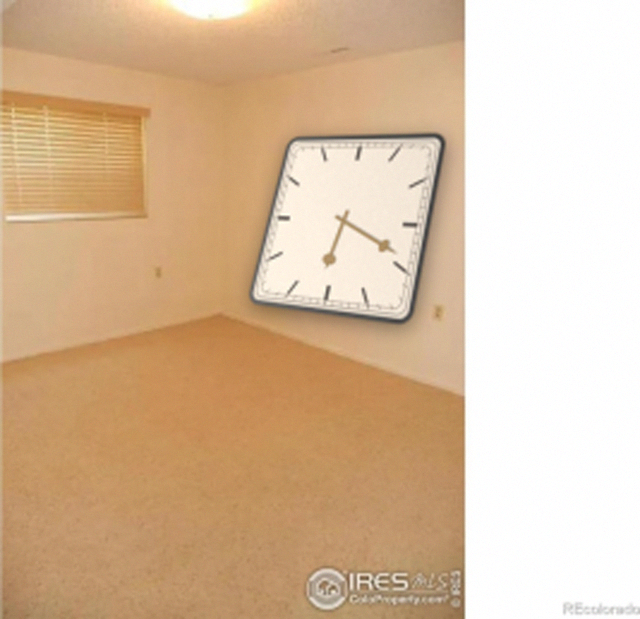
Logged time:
6h19
